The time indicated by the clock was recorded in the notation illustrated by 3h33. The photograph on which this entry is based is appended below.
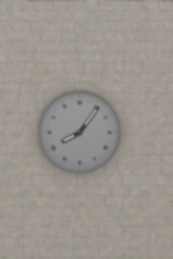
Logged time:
8h06
